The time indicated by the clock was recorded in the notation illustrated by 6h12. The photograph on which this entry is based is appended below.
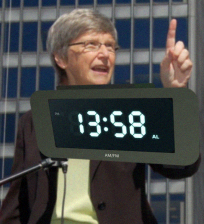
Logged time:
13h58
